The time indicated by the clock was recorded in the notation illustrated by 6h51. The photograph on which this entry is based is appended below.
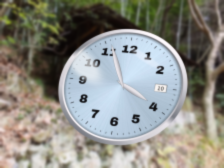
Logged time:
3h56
